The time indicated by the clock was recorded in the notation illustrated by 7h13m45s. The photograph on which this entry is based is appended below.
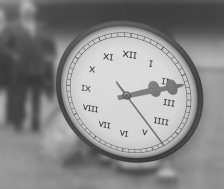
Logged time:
2h11m23s
